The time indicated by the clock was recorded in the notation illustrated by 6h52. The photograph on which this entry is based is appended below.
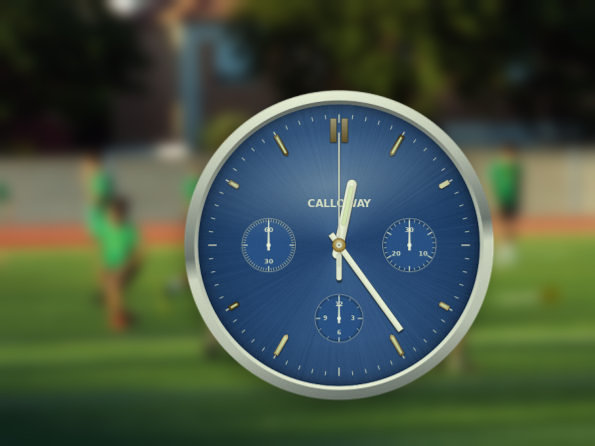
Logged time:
12h24
